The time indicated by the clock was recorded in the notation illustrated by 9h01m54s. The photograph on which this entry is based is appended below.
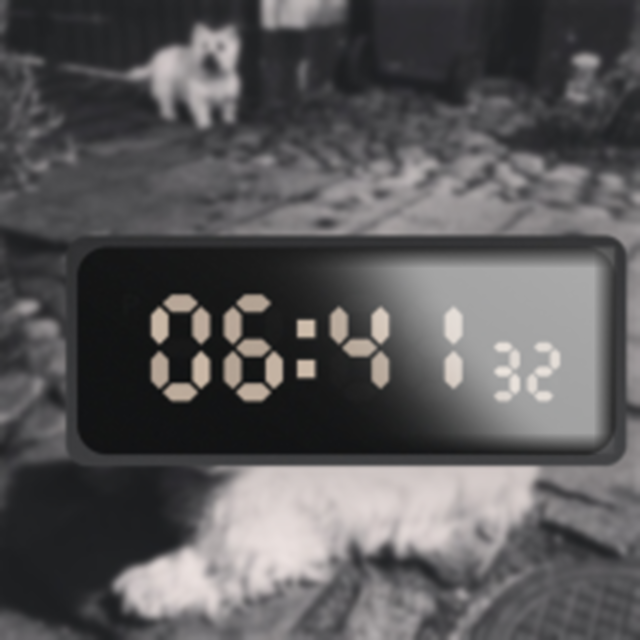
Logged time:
6h41m32s
